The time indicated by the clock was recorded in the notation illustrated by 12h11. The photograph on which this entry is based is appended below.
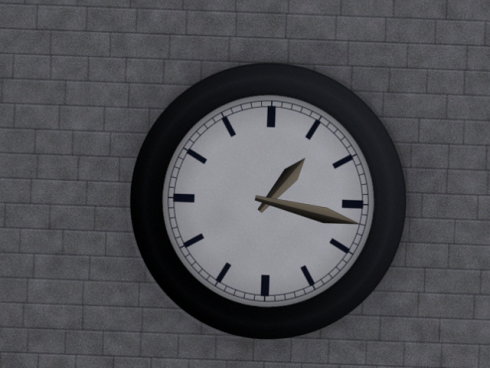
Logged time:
1h17
